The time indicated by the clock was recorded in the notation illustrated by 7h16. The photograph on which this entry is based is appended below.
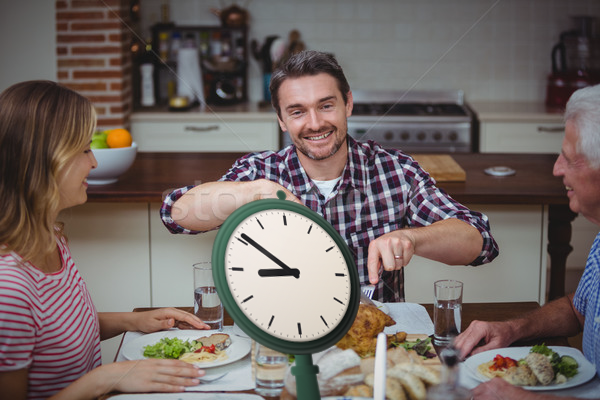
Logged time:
8h51
